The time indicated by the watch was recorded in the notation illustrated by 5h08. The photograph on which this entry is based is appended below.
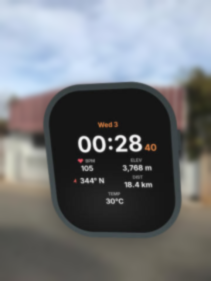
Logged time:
0h28
